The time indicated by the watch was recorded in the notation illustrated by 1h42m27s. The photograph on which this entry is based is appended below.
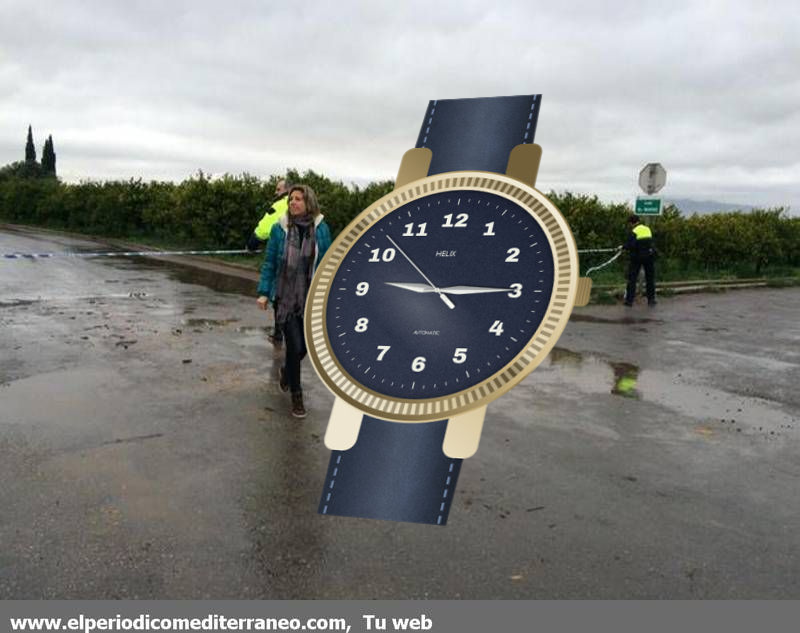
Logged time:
9h14m52s
